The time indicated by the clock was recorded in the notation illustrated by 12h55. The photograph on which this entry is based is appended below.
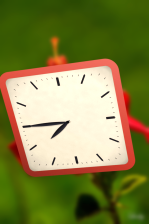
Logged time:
7h45
